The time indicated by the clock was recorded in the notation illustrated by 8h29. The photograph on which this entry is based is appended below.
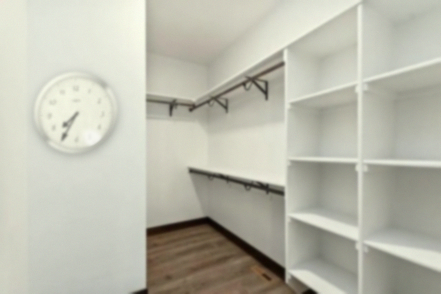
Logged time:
7h35
